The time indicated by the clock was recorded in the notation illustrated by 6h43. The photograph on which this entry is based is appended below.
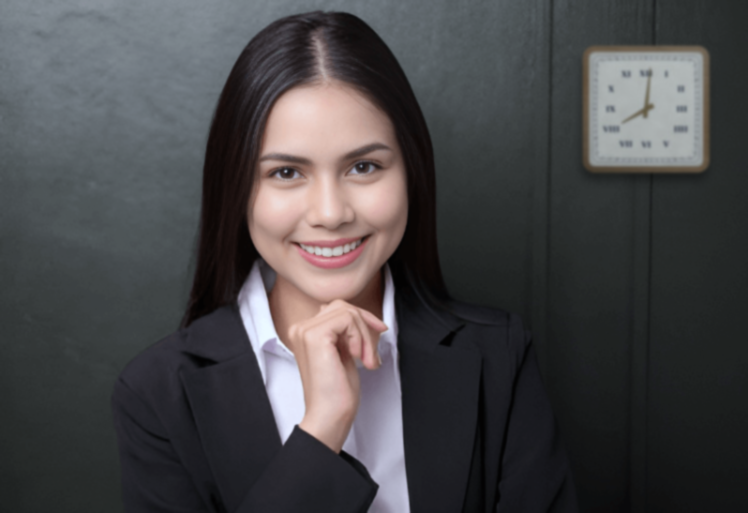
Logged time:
8h01
